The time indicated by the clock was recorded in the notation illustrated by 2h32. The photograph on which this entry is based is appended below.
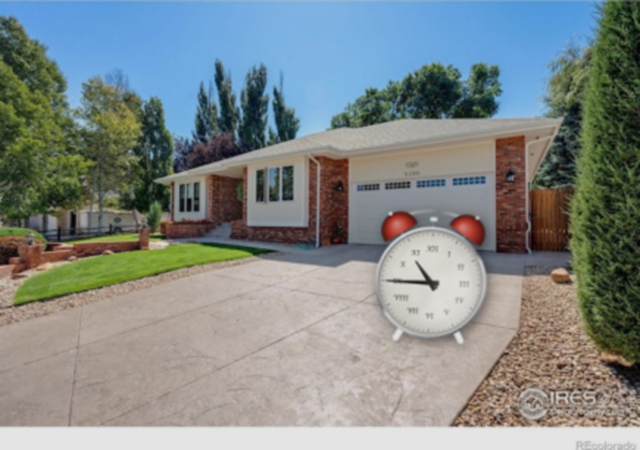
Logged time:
10h45
